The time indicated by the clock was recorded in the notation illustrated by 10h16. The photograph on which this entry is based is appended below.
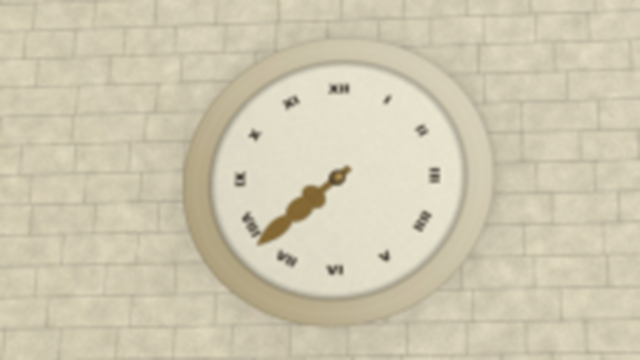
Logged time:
7h38
